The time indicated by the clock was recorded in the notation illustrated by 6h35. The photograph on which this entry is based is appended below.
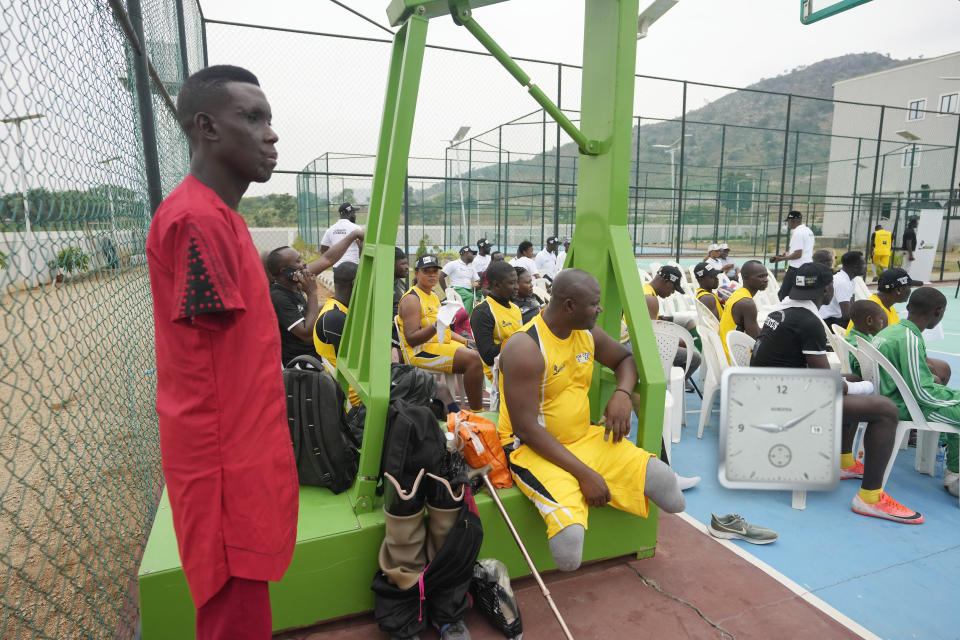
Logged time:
9h10
